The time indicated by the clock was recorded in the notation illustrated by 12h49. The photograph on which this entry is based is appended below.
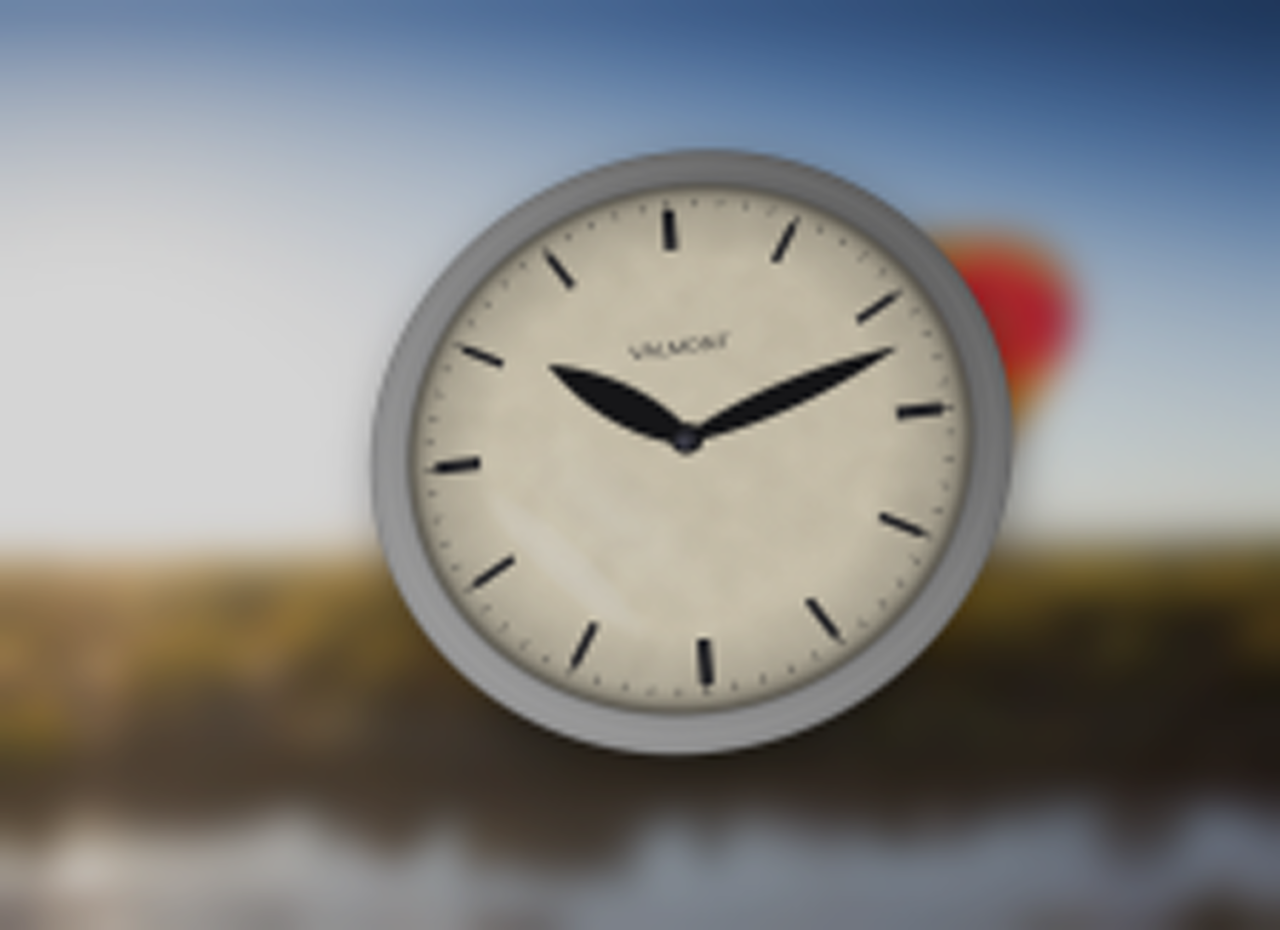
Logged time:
10h12
